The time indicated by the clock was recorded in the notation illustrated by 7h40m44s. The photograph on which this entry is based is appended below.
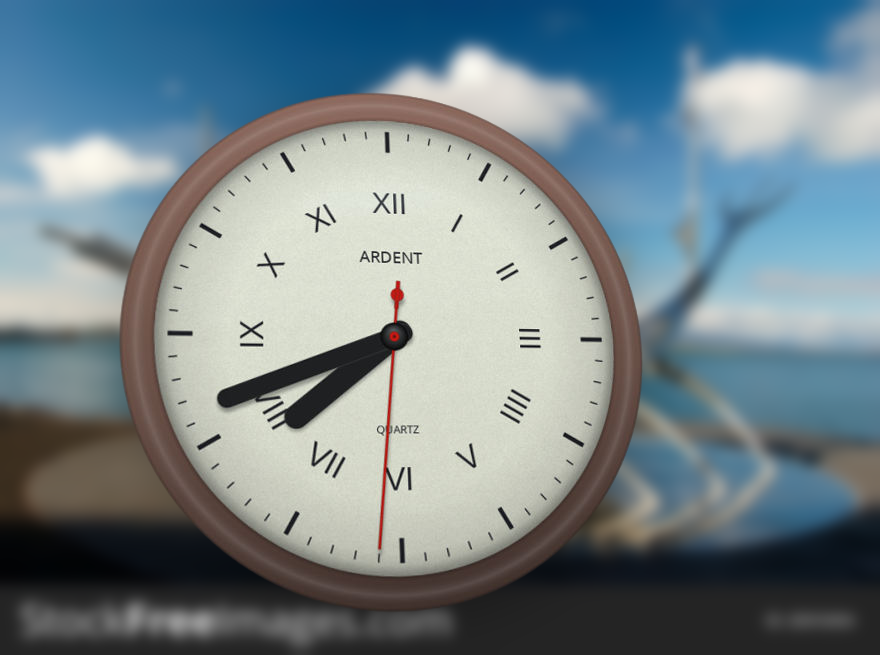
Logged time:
7h41m31s
